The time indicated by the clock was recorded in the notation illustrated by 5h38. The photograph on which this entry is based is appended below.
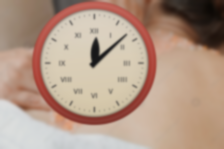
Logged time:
12h08
